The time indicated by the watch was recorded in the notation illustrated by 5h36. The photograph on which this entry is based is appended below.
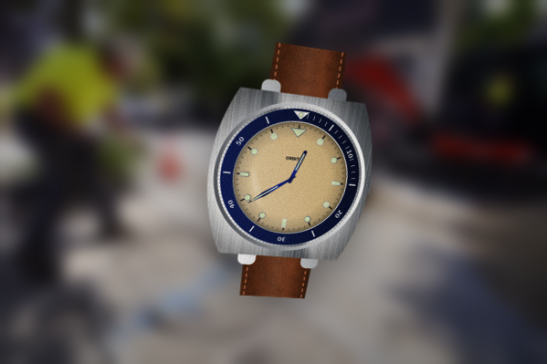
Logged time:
12h39
